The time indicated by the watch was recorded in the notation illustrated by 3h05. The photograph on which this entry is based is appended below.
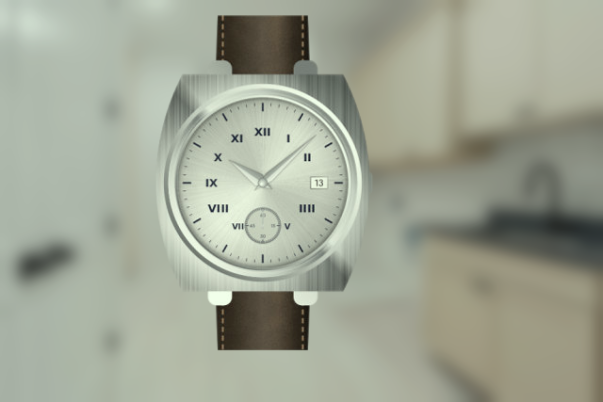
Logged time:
10h08
